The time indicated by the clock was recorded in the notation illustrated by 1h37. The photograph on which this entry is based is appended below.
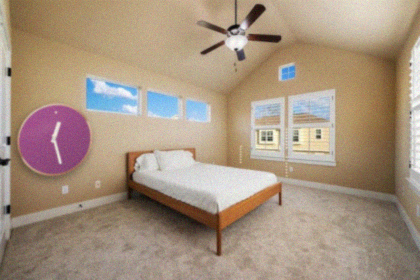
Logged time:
12h27
